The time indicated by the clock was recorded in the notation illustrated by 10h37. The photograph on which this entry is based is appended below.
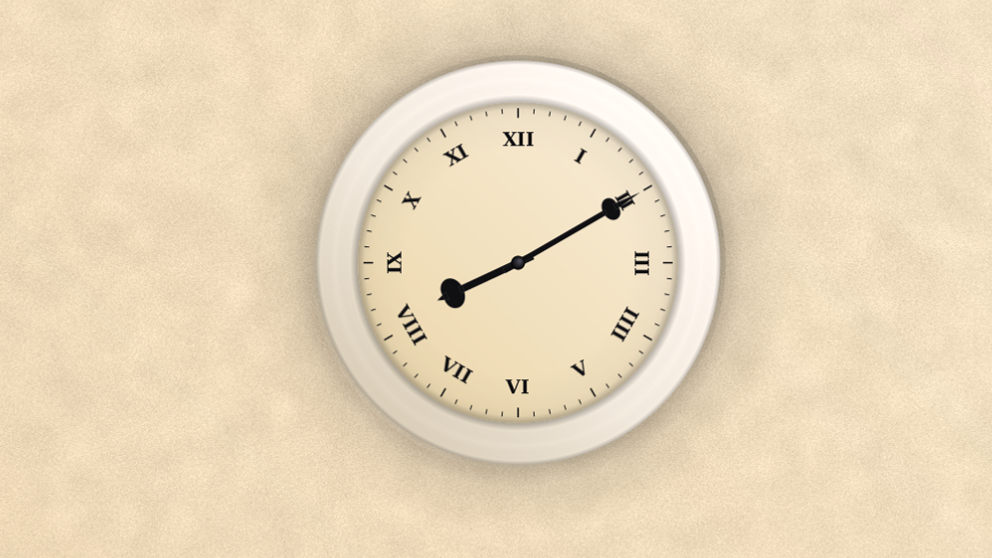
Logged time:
8h10
